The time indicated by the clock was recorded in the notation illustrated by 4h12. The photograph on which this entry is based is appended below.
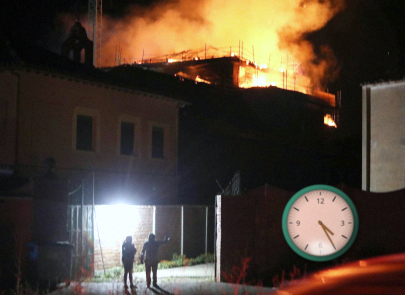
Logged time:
4h25
